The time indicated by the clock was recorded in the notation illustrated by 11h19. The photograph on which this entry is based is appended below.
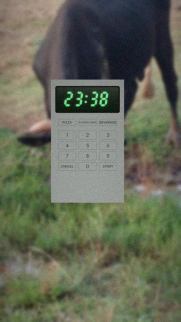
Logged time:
23h38
